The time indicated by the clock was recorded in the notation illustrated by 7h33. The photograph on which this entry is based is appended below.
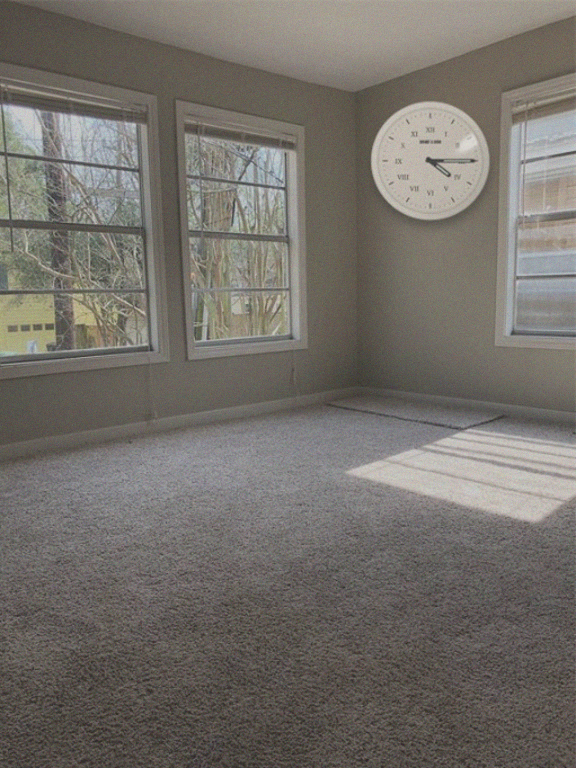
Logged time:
4h15
